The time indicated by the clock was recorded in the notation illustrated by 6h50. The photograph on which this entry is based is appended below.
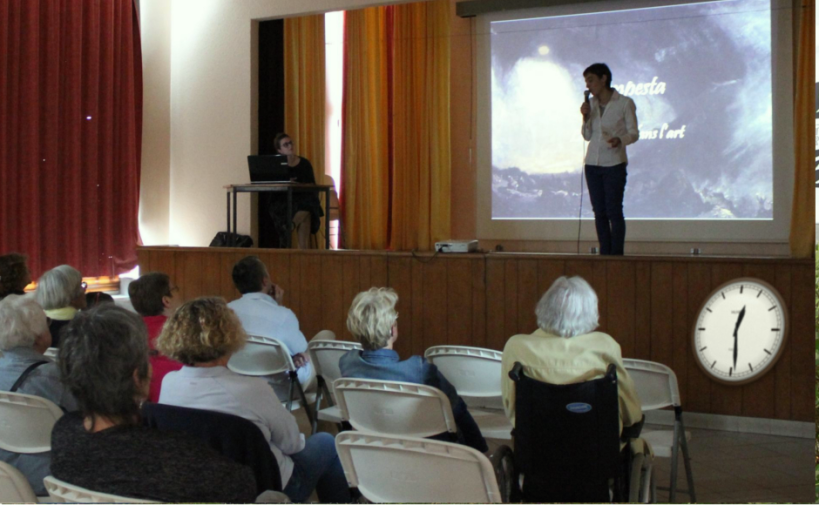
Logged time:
12h29
